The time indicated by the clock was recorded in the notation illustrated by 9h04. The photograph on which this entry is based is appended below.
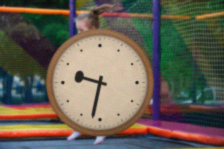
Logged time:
9h32
